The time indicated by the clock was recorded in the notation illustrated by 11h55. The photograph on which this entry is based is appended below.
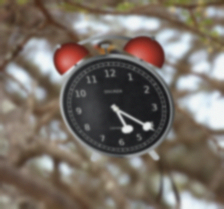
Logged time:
5h21
